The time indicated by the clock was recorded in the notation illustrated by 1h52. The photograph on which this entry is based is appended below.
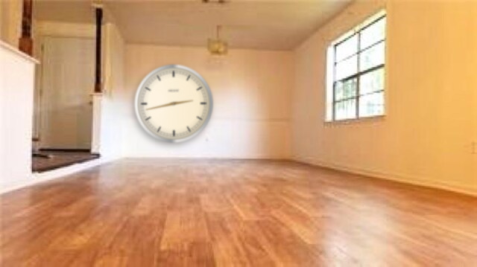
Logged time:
2h43
